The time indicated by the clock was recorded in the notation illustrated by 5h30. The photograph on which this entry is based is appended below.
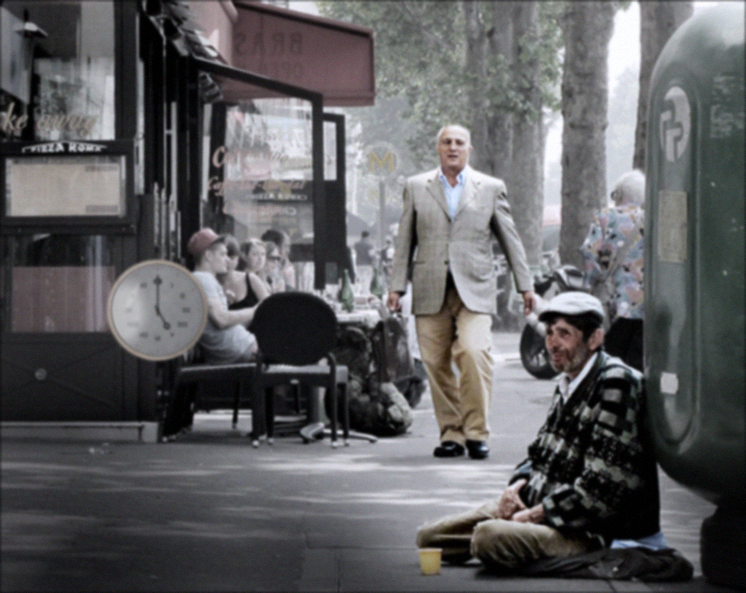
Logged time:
5h00
